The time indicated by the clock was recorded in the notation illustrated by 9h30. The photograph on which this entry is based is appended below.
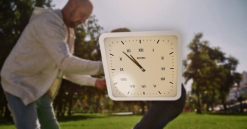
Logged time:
10h53
